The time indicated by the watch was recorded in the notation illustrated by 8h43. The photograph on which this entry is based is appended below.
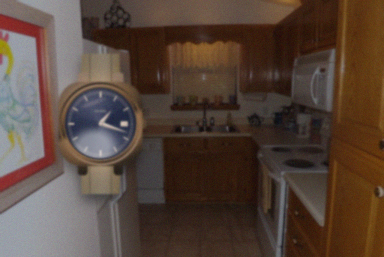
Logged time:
1h18
